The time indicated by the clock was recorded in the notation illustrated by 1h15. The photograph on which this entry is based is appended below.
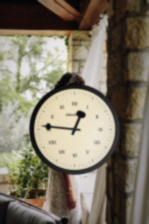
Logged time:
12h46
